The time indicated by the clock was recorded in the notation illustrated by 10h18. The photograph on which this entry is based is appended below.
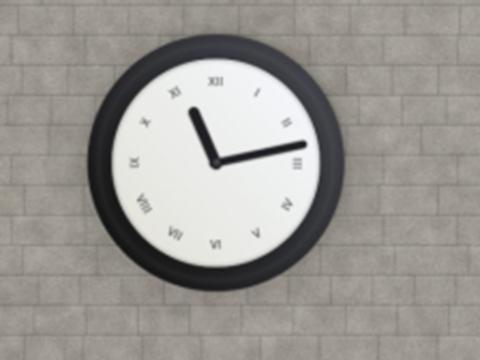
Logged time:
11h13
